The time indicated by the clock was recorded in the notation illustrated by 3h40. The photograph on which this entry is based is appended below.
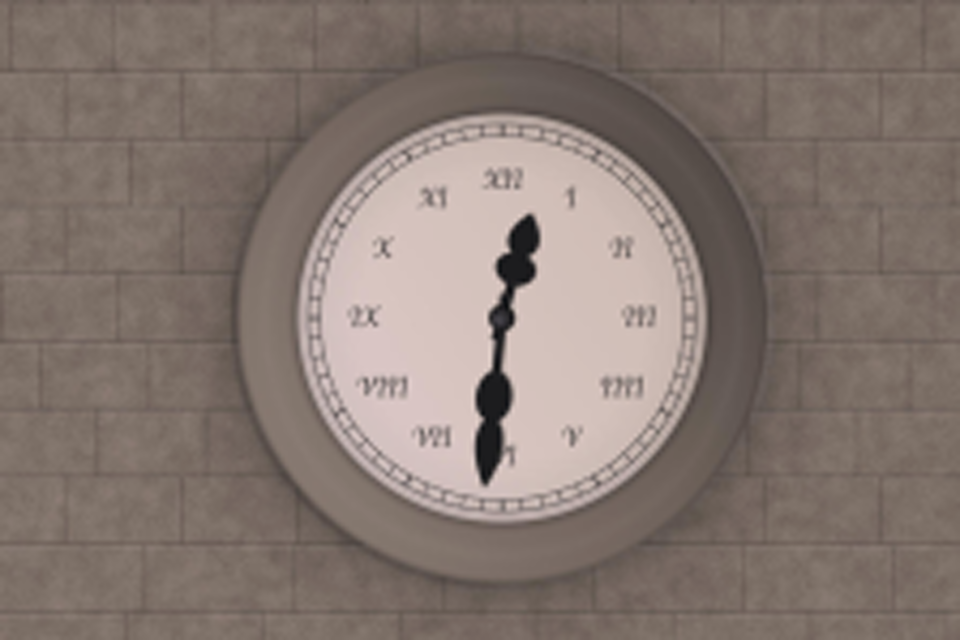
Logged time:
12h31
